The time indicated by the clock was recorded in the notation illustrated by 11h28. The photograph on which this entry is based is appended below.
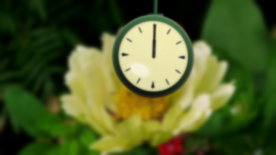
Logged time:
12h00
